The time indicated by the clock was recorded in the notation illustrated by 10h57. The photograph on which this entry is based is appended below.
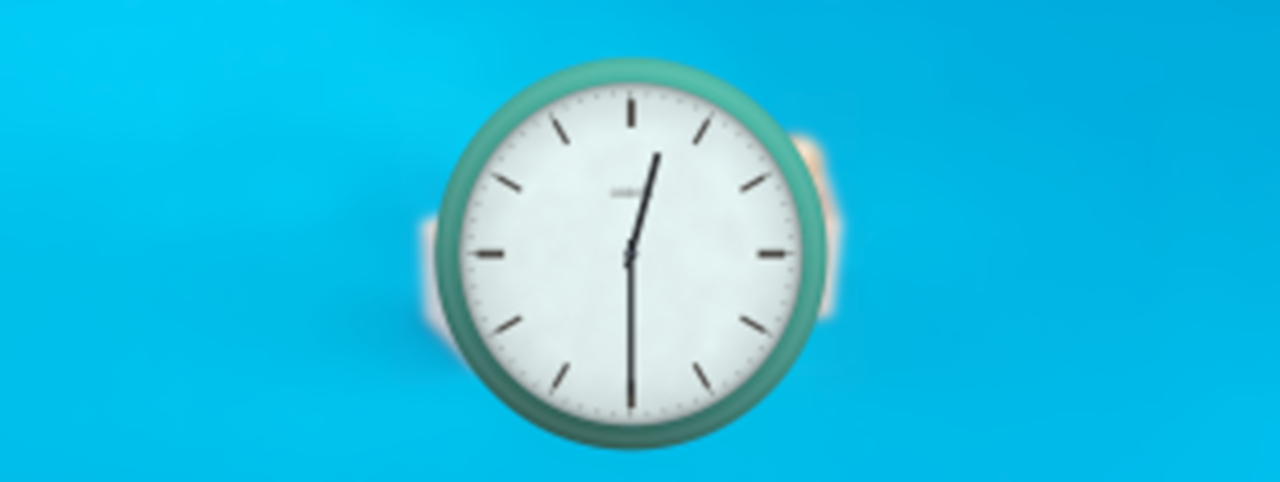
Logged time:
12h30
